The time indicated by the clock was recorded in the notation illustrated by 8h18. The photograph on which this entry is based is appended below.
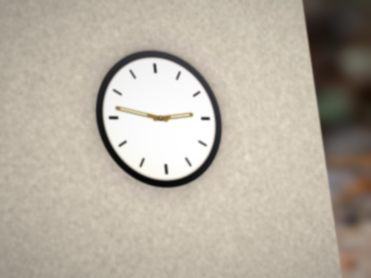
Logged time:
2h47
